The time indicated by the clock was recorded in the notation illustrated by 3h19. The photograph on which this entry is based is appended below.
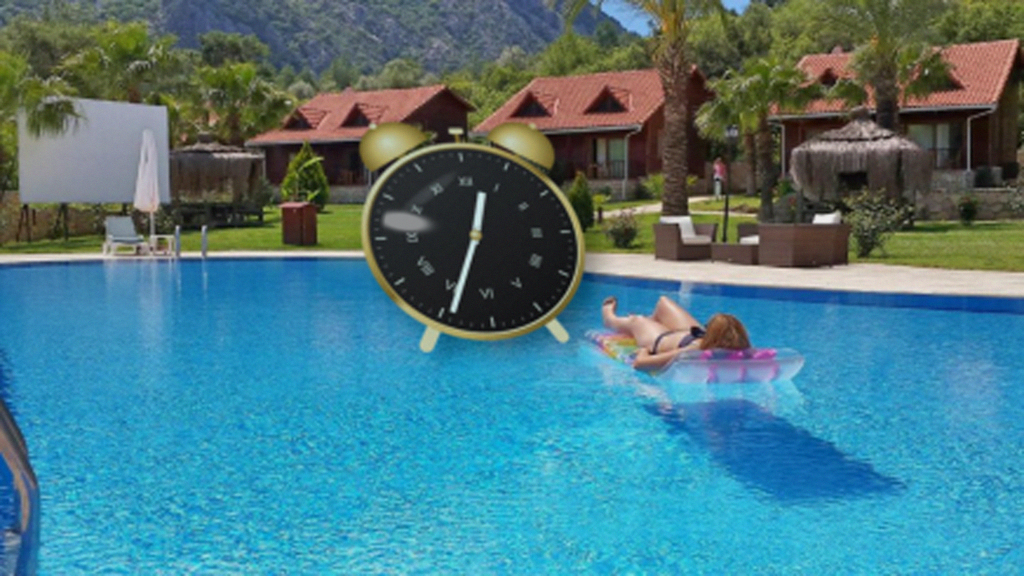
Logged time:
12h34
